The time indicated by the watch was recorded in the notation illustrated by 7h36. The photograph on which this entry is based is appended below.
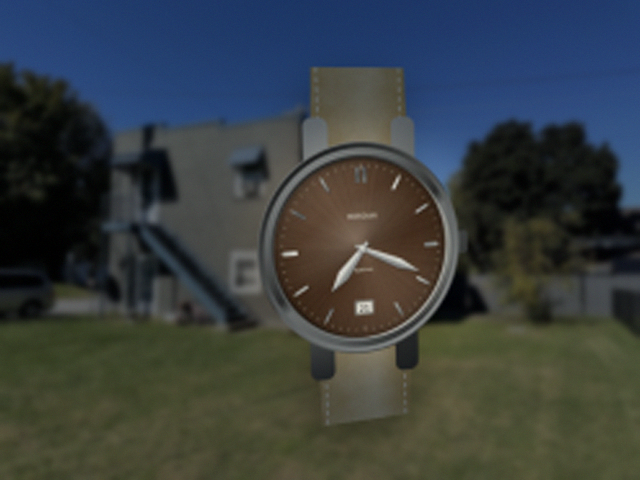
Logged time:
7h19
